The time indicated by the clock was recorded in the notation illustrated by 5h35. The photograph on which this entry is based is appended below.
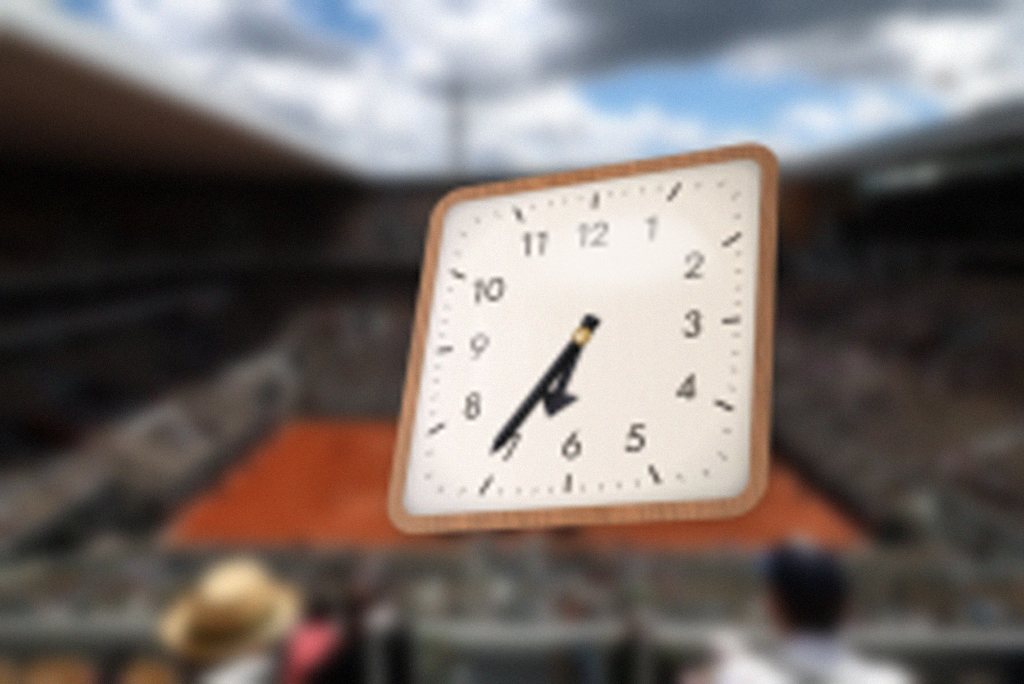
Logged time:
6h36
